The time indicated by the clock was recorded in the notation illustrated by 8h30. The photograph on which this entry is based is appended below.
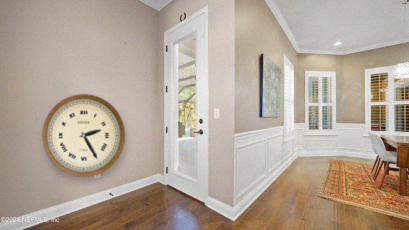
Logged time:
2h25
